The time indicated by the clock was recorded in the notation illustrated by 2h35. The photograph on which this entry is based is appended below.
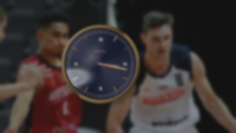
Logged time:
3h17
